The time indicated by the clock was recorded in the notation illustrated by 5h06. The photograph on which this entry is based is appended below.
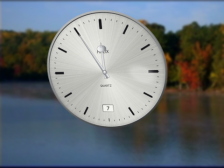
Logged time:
11h55
